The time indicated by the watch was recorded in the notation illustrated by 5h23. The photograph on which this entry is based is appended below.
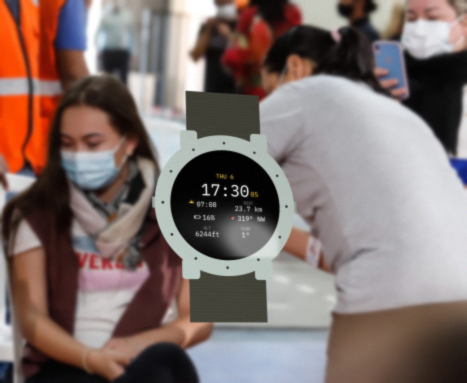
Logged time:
17h30
